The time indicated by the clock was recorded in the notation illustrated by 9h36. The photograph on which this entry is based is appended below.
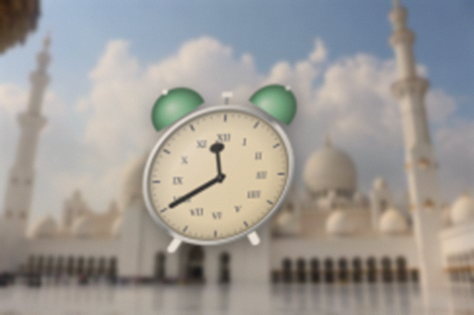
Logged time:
11h40
